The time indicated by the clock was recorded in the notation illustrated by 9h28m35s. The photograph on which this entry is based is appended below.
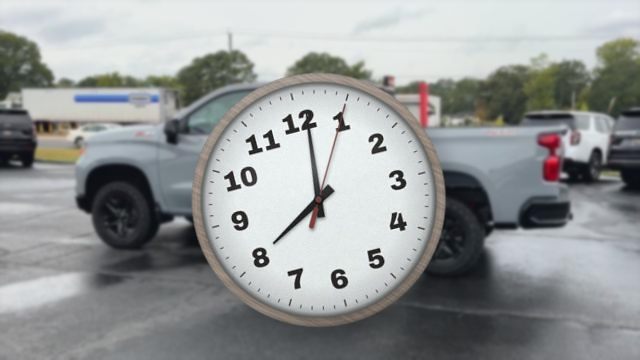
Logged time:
8h01m05s
